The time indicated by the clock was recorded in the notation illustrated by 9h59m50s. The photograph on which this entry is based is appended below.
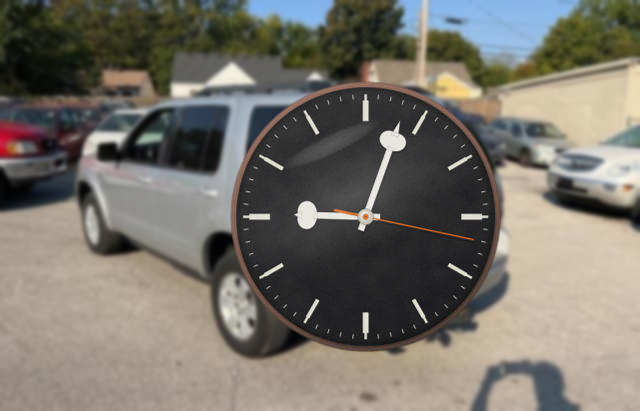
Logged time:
9h03m17s
